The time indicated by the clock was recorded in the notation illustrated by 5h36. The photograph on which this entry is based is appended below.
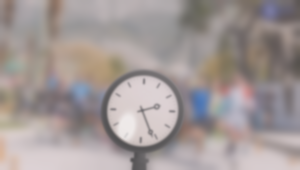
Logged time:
2h26
